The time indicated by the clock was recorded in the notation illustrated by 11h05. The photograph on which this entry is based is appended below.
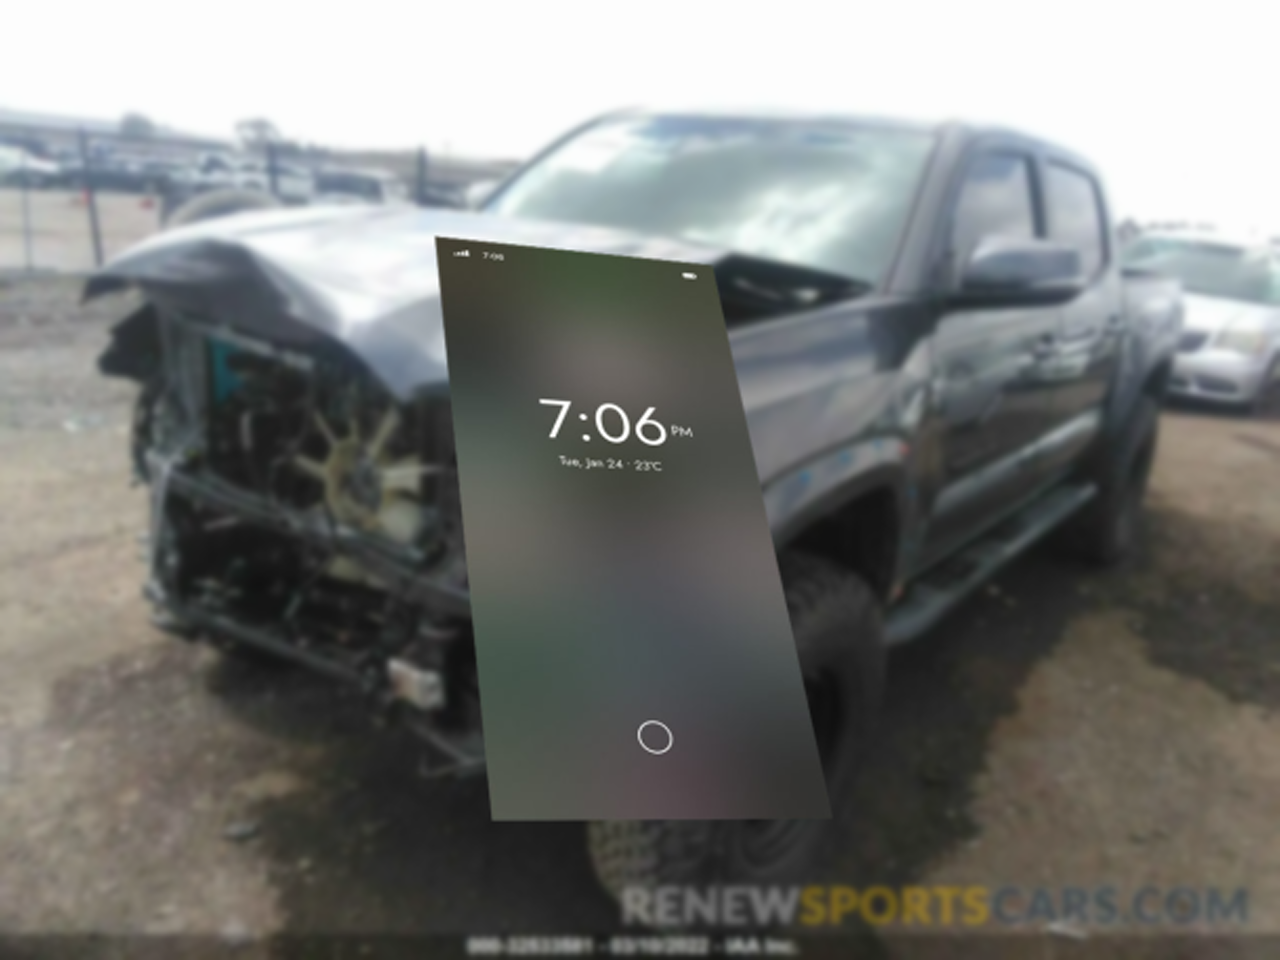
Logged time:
7h06
